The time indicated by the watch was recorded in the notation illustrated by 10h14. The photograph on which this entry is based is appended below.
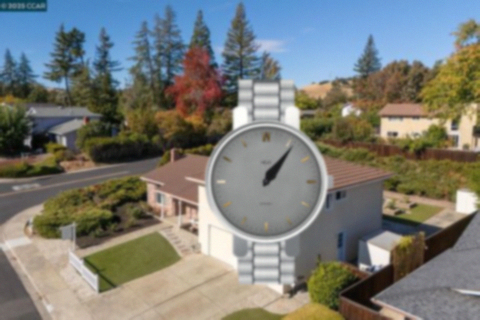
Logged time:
1h06
